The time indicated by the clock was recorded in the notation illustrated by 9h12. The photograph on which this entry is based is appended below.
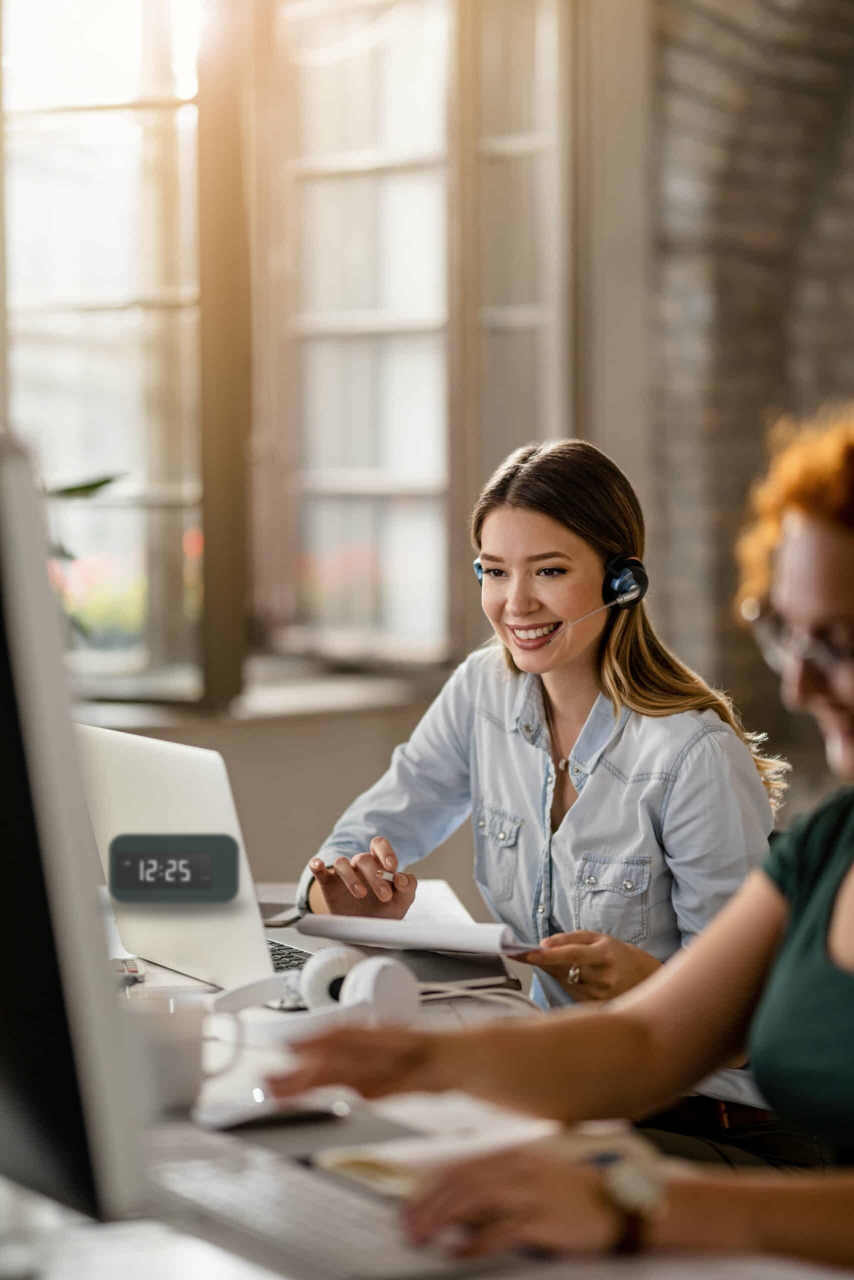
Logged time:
12h25
